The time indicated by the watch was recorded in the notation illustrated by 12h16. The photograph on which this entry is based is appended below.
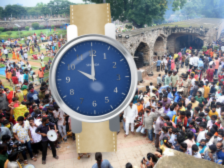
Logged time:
10h00
